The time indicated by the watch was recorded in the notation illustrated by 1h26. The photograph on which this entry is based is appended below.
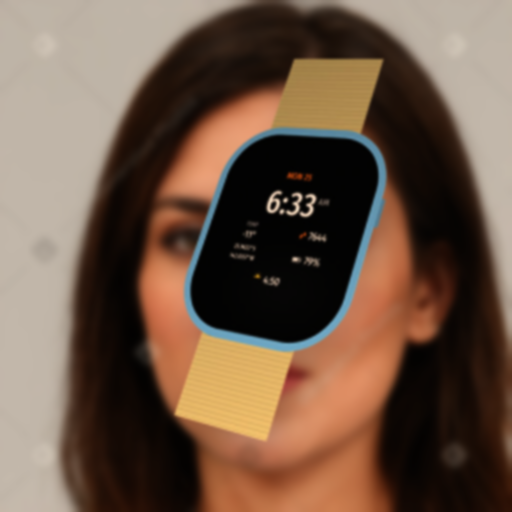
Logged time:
6h33
